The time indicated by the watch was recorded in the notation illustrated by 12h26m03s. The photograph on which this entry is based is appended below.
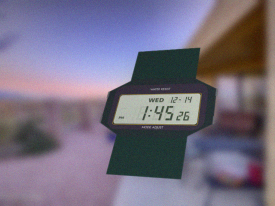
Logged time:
1h45m26s
